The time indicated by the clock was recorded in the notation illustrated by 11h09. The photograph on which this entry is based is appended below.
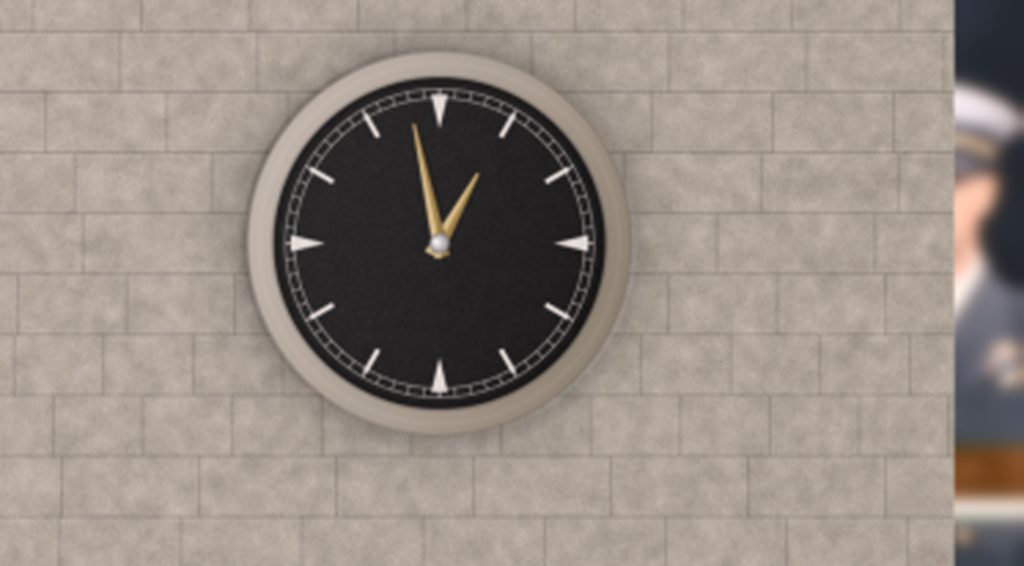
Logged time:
12h58
